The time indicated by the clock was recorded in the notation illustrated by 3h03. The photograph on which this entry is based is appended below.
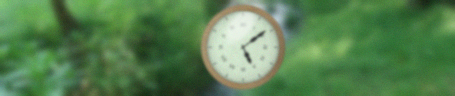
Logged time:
5h09
